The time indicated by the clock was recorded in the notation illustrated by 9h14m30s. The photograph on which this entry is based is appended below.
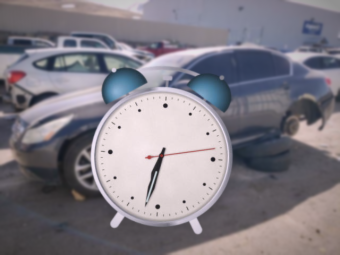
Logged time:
6h32m13s
